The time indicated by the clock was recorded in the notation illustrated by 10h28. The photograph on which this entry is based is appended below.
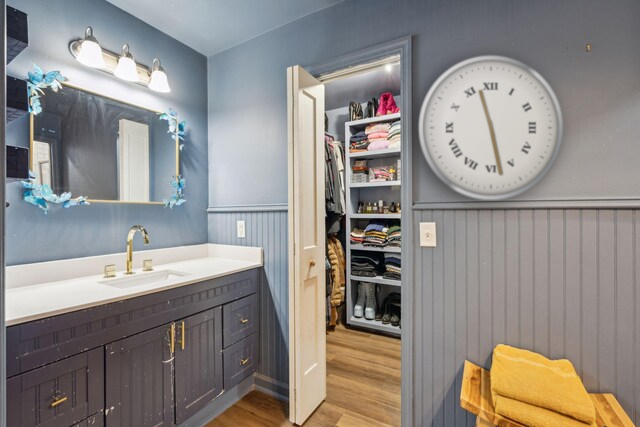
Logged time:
11h28
